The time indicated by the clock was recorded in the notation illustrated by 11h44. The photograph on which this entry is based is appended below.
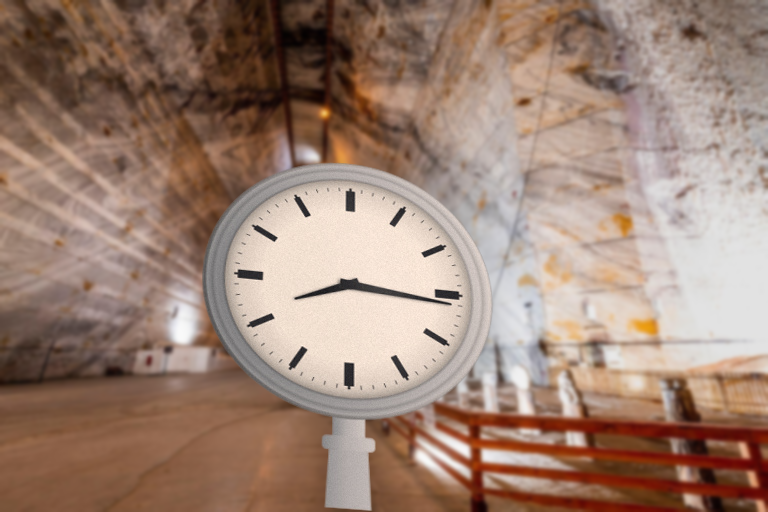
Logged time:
8h16
